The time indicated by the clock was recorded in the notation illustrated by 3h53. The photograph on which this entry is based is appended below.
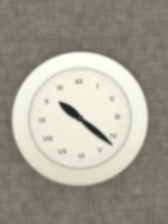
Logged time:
10h22
